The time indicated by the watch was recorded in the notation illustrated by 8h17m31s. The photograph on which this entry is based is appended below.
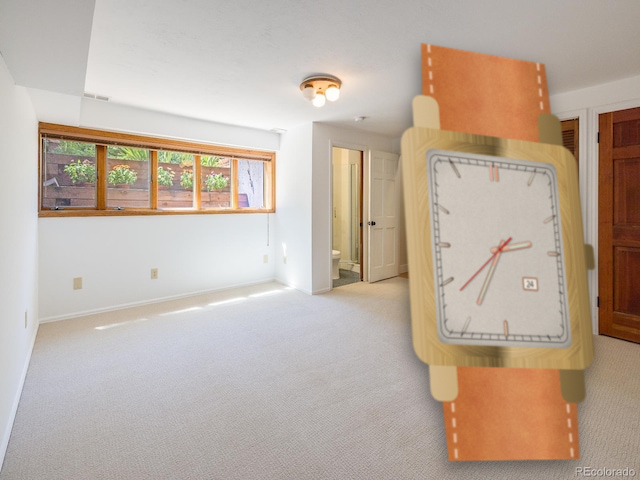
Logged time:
2h34m38s
